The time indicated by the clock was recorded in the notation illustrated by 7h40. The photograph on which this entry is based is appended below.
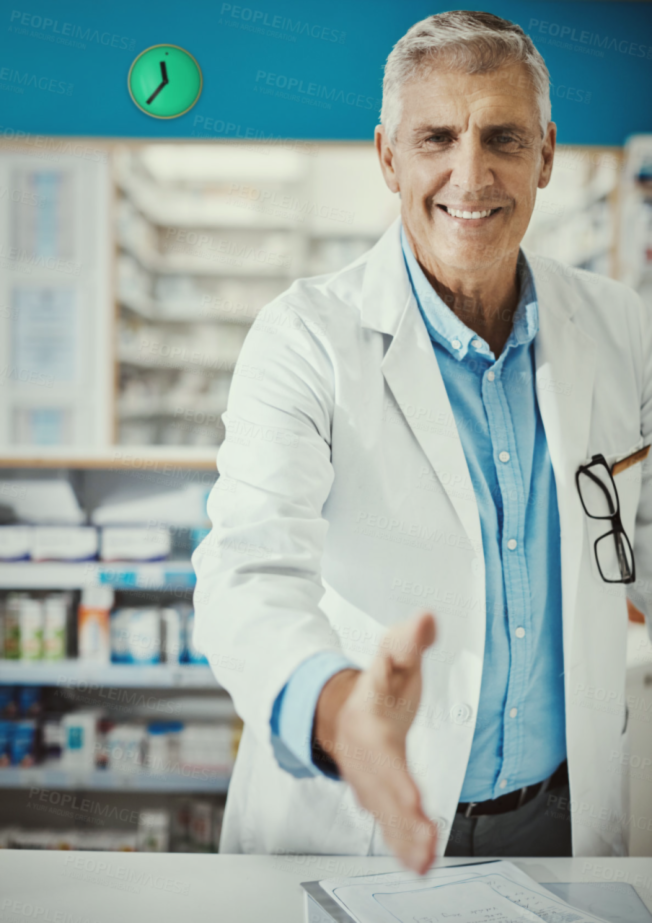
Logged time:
11h36
